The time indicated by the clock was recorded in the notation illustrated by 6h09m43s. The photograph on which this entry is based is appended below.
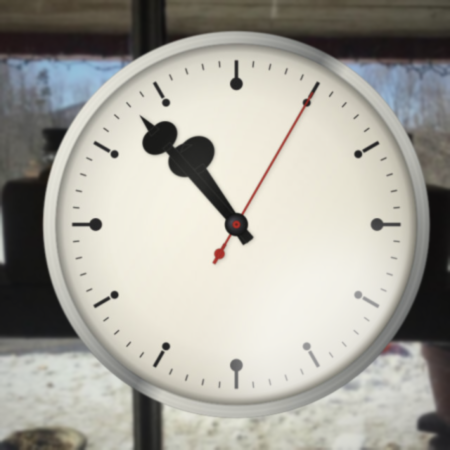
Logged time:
10h53m05s
